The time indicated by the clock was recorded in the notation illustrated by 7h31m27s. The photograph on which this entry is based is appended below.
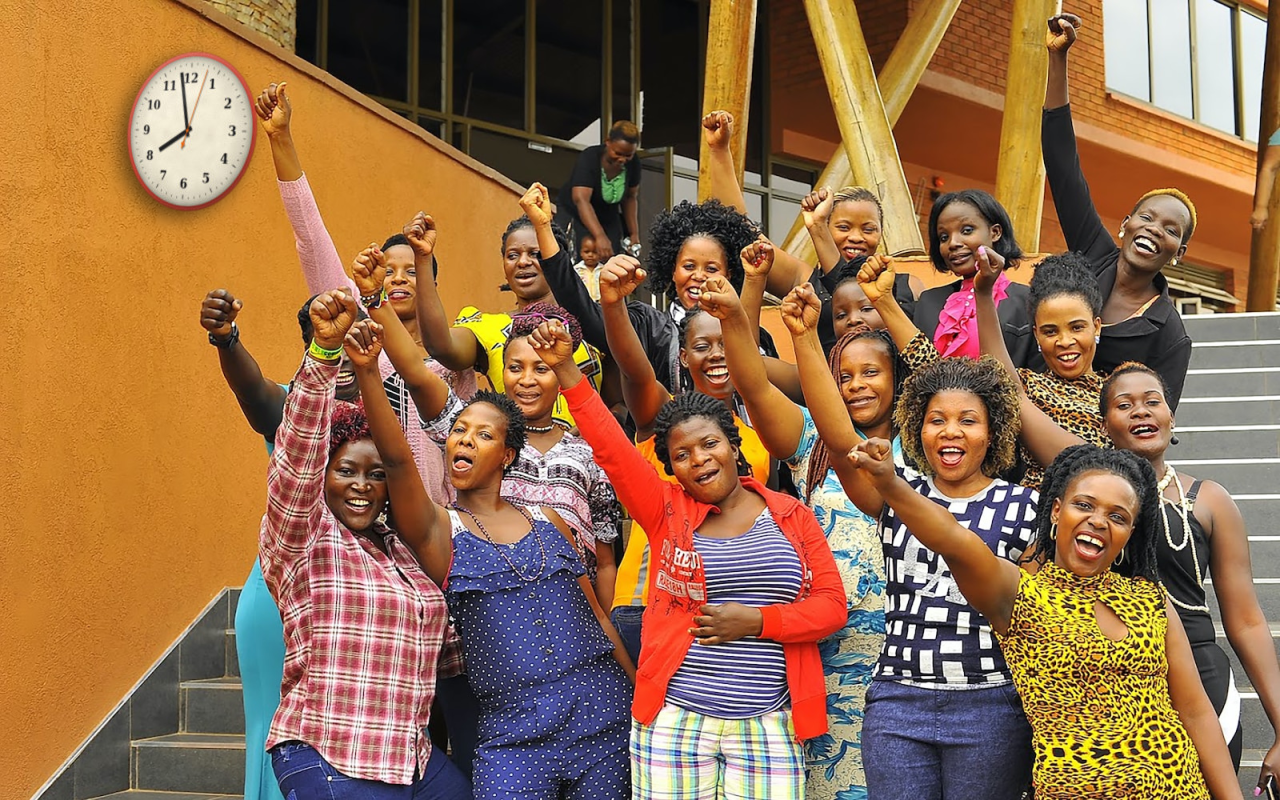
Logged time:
7h58m03s
